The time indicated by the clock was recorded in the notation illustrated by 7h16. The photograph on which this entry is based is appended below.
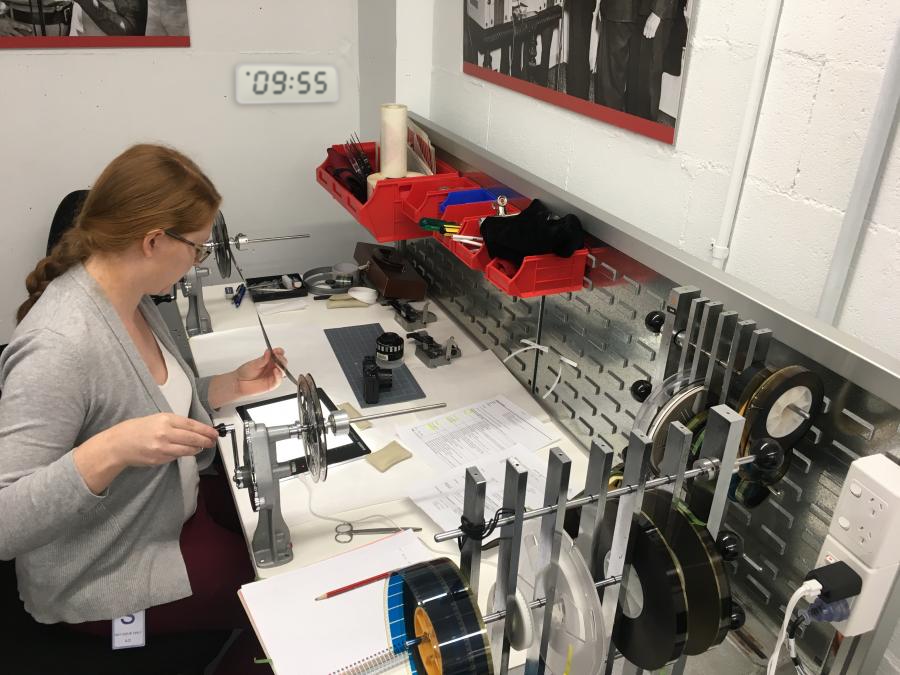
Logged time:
9h55
